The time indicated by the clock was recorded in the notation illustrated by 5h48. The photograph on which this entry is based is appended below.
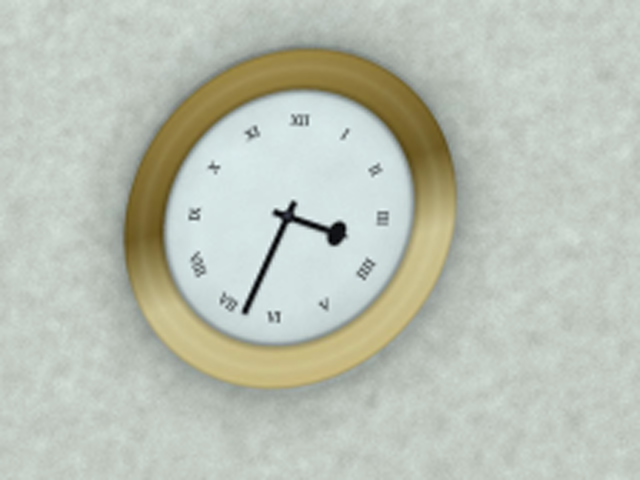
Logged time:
3h33
